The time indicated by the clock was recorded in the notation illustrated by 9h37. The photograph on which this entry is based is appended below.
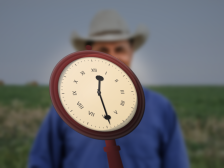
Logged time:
12h29
